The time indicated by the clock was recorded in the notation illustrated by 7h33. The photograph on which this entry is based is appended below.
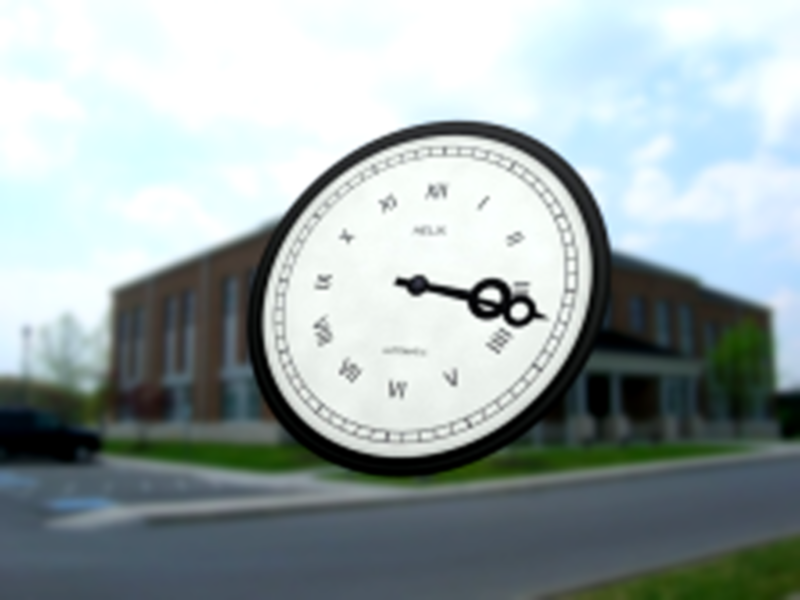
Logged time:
3h17
